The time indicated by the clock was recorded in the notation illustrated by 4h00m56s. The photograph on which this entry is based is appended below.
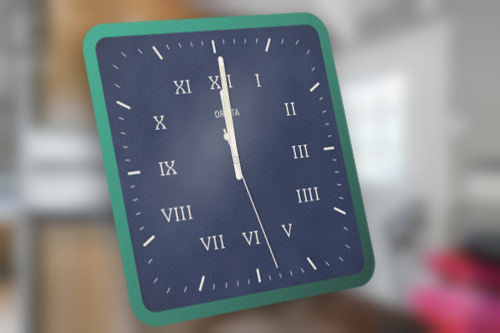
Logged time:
12h00m28s
